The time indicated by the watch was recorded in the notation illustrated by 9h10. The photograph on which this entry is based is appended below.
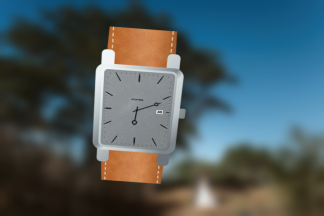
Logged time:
6h11
